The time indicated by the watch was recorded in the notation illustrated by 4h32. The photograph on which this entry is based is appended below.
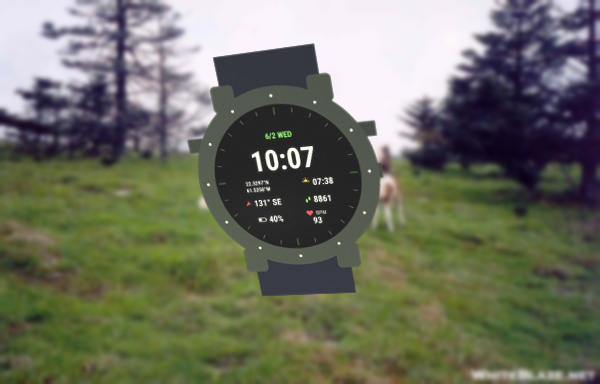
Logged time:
10h07
